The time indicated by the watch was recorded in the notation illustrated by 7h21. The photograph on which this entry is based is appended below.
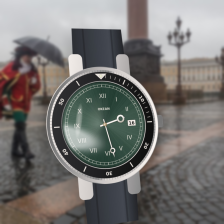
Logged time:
2h28
